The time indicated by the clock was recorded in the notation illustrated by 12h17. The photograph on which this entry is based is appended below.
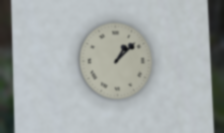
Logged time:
1h08
